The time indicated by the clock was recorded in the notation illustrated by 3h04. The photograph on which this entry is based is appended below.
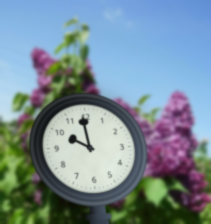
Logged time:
9h59
